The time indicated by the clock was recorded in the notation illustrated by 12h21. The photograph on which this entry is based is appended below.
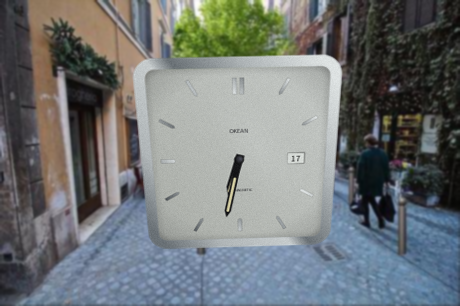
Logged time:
6h32
